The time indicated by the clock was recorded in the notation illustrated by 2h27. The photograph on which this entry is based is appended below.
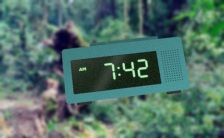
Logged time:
7h42
